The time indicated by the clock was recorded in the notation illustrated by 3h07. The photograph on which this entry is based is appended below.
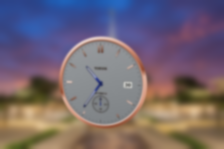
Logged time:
10h36
